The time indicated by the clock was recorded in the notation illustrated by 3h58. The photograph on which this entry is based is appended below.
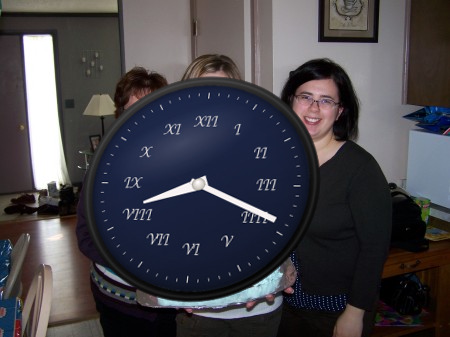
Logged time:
8h19
